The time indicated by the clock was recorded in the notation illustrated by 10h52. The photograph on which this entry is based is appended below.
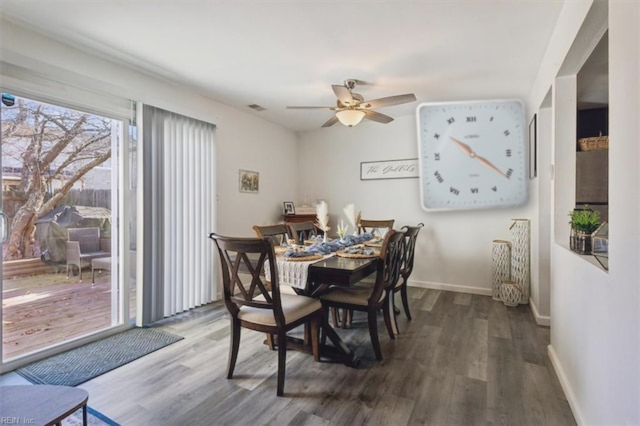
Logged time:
10h21
